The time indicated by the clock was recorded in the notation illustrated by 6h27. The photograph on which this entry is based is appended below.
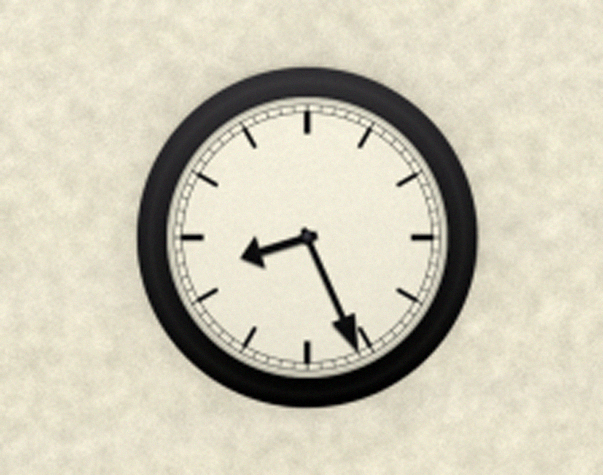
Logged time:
8h26
